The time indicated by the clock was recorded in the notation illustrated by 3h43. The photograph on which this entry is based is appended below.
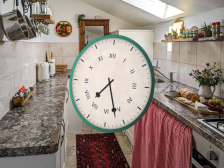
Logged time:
7h27
